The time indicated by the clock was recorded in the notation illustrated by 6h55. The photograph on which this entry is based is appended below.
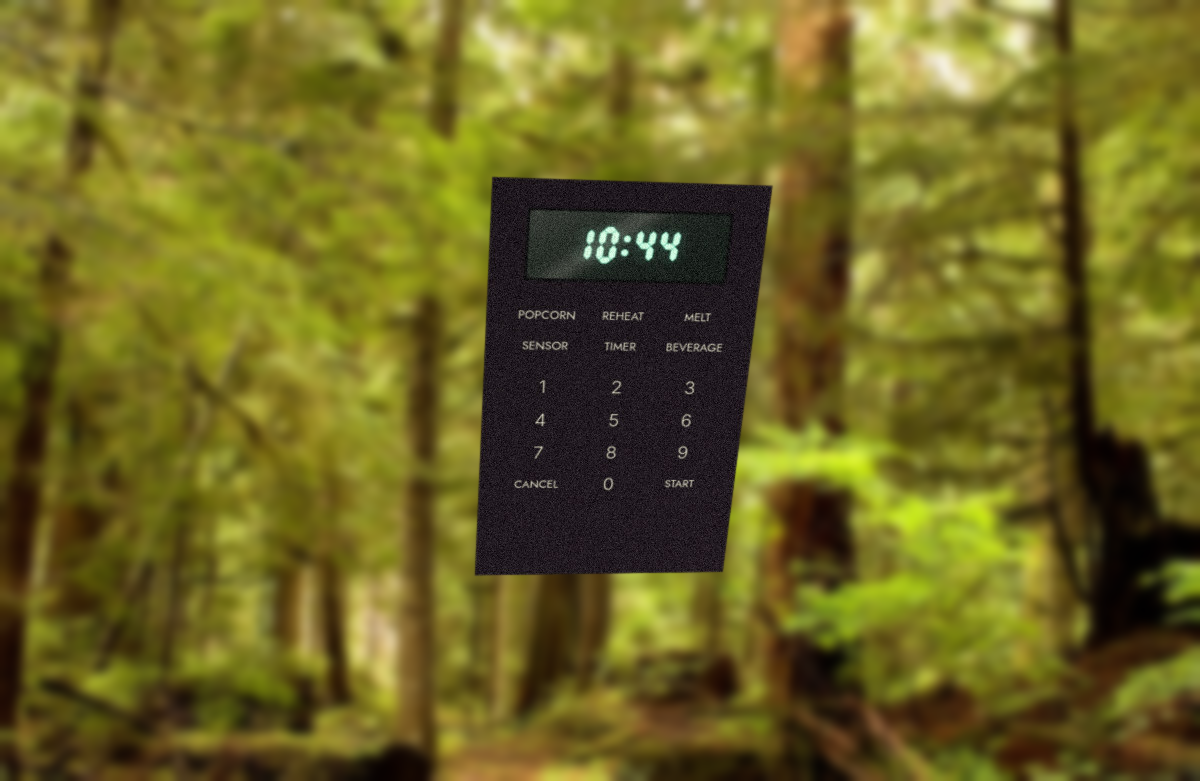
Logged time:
10h44
